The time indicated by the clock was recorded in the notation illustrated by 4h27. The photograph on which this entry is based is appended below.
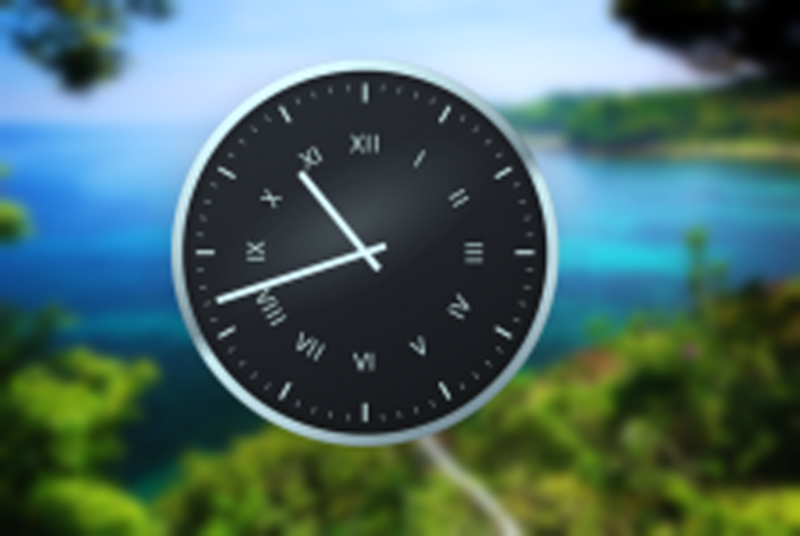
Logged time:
10h42
